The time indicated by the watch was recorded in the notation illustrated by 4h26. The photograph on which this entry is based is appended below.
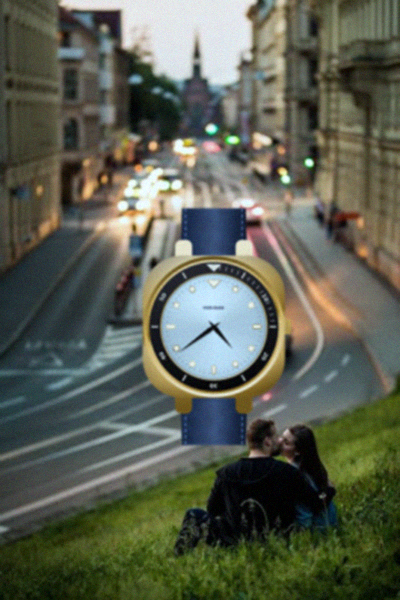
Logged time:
4h39
